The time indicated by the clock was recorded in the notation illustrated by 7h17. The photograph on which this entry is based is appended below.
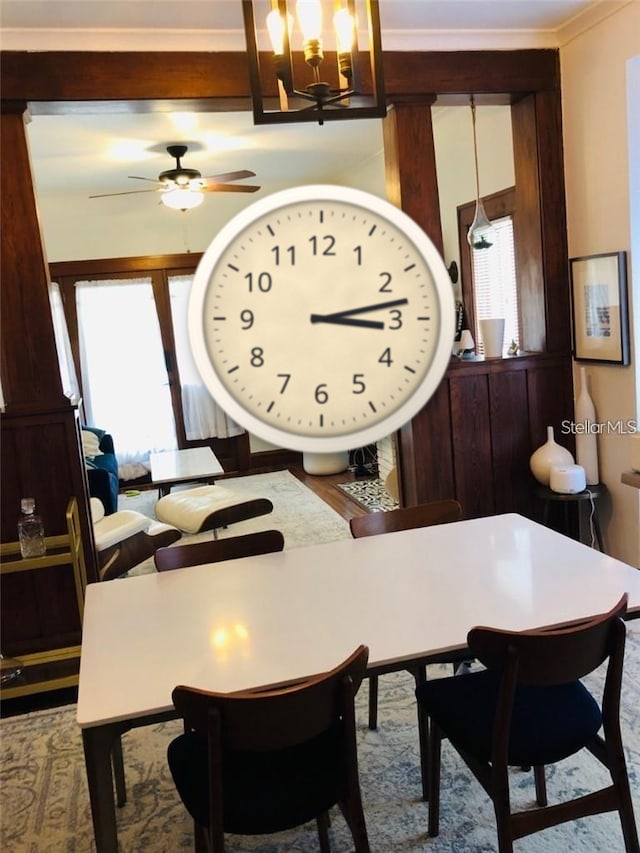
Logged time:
3h13
